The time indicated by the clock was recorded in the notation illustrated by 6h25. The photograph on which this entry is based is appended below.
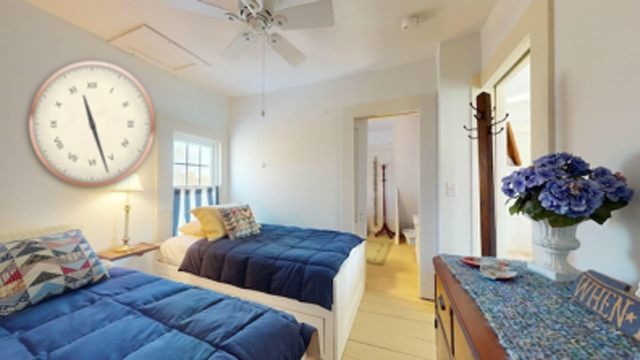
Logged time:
11h27
